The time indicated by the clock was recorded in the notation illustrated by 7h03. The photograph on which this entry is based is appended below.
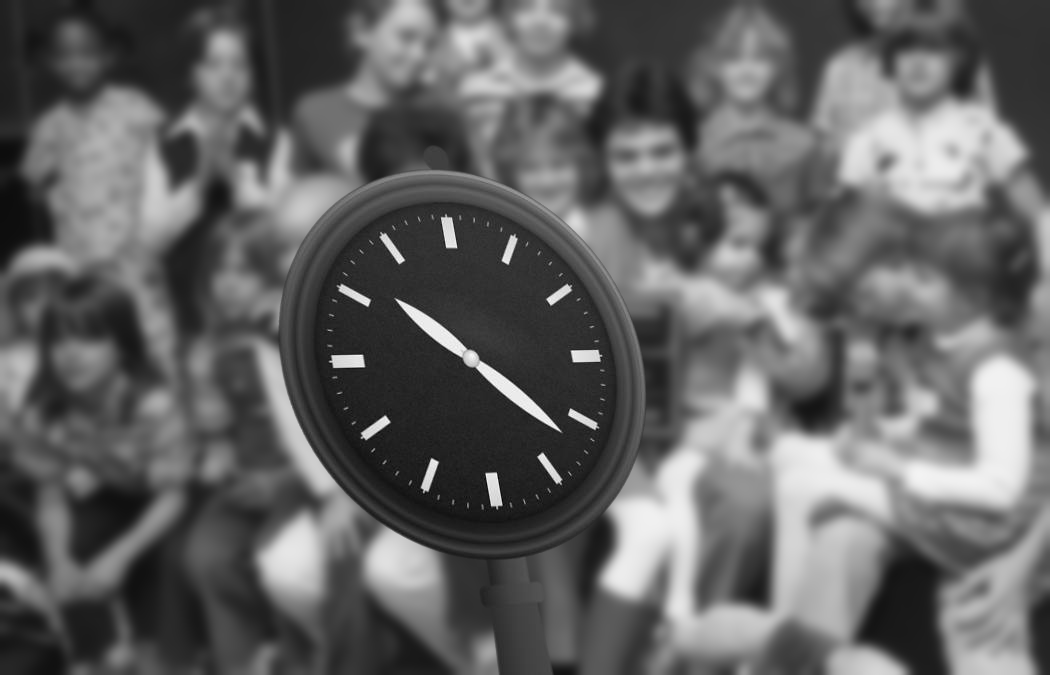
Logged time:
10h22
